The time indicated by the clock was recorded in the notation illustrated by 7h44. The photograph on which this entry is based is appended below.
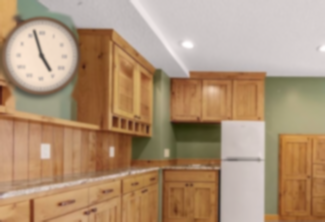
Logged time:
4h57
